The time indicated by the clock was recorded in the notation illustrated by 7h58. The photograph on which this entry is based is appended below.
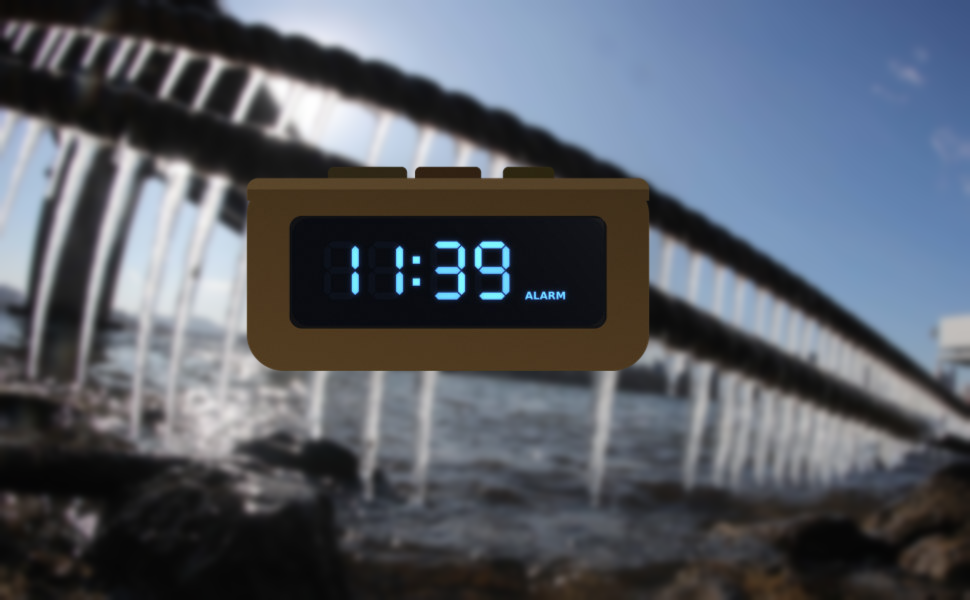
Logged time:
11h39
